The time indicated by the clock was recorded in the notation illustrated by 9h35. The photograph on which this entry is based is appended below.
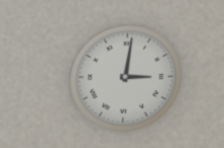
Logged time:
3h01
